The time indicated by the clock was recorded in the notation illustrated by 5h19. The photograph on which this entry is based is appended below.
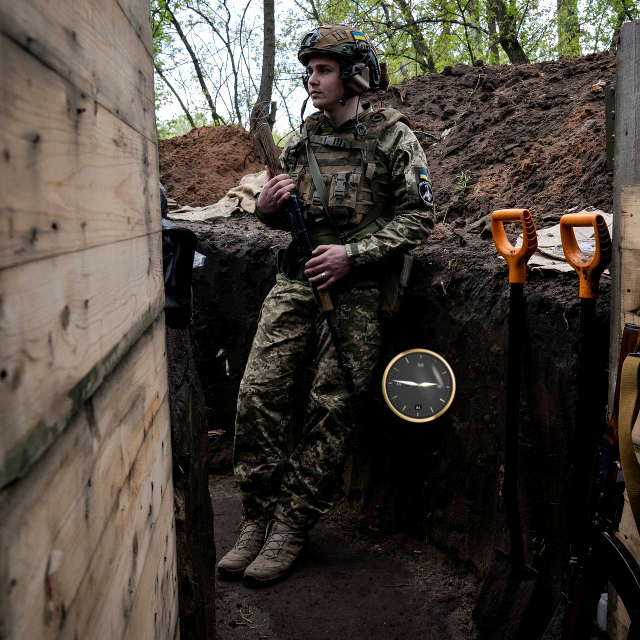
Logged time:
2h46
